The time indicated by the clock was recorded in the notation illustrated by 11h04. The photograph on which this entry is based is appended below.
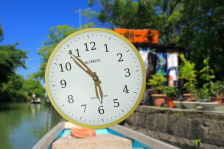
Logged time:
5h54
